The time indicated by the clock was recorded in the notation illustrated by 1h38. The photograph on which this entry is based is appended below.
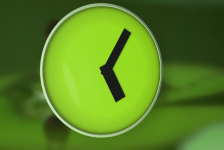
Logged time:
5h05
